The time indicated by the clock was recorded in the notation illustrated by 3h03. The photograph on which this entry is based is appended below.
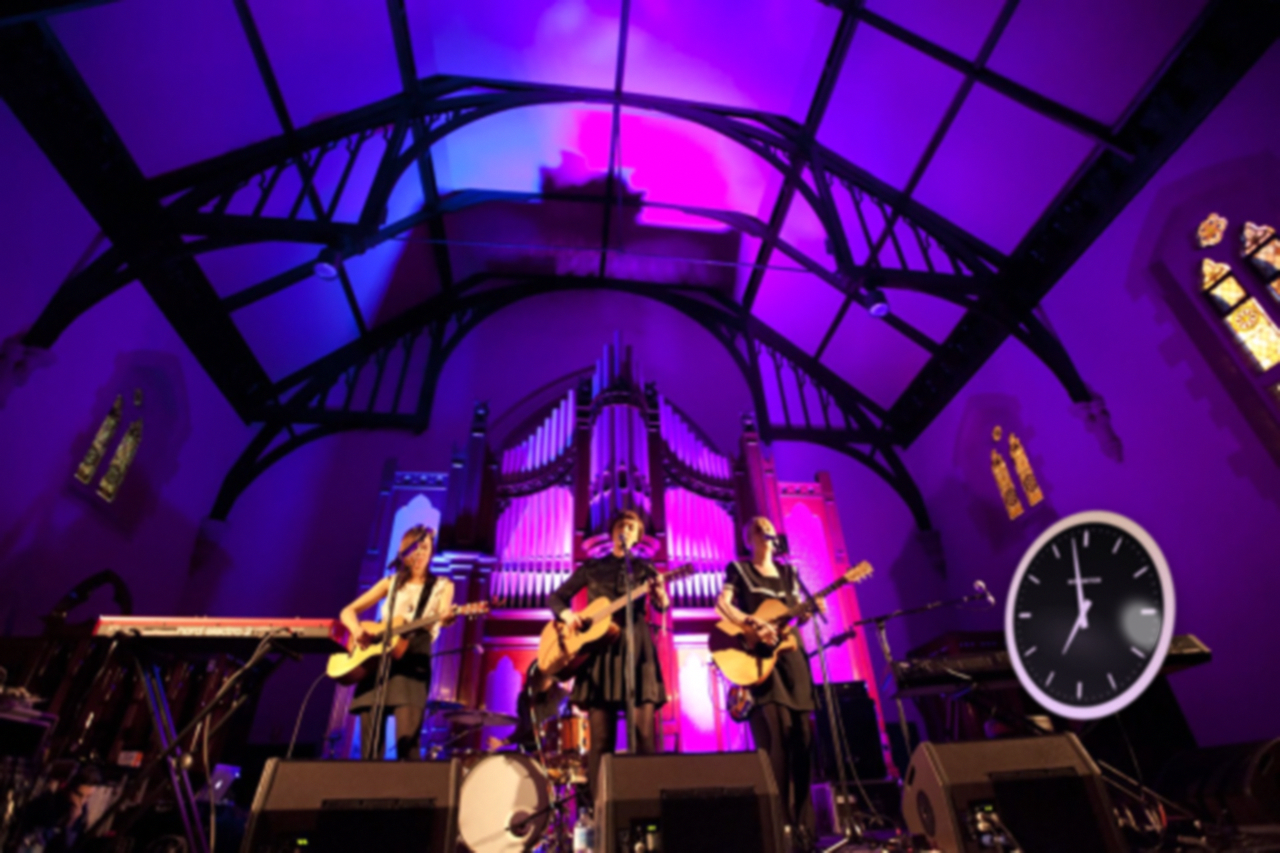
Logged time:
6h58
